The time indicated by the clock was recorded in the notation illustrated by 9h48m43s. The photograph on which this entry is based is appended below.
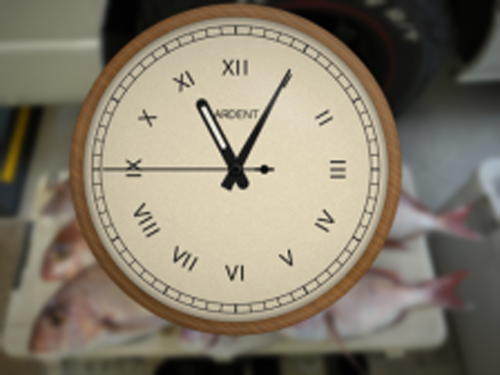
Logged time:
11h04m45s
